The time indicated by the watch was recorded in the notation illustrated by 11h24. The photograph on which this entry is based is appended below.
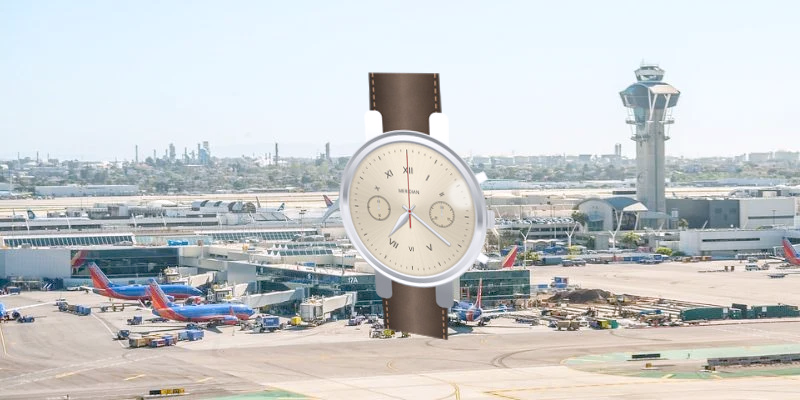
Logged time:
7h21
